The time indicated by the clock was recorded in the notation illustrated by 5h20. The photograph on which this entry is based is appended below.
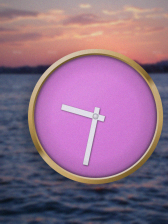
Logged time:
9h32
